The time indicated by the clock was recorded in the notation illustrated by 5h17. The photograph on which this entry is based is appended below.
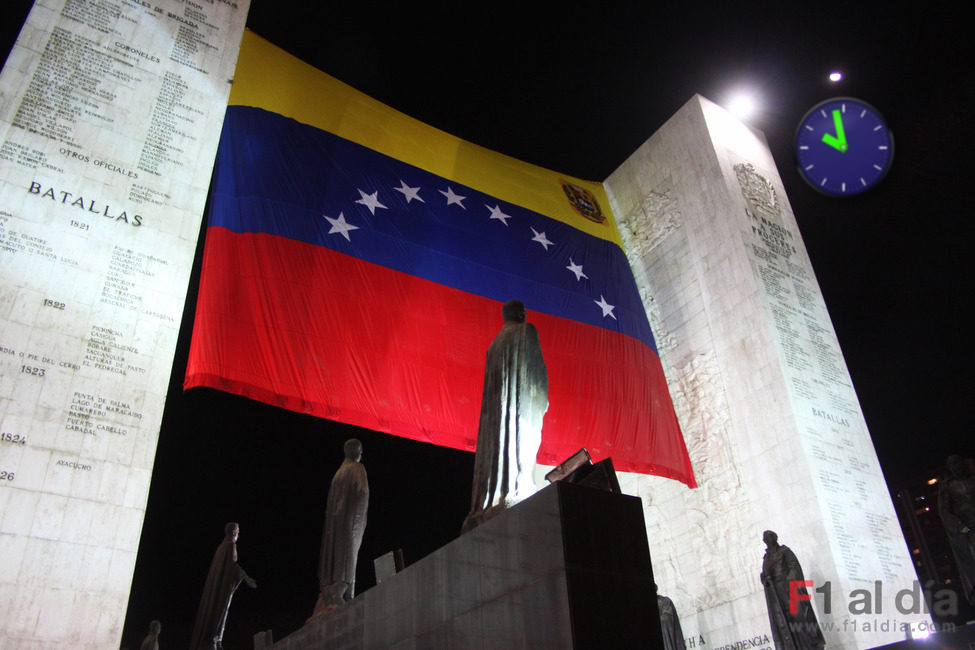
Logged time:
9h58
